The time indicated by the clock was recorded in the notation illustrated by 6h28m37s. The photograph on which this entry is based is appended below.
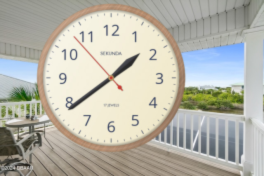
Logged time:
1h38m53s
